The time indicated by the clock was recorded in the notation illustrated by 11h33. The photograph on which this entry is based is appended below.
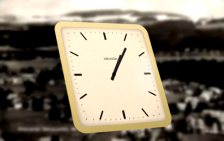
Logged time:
1h06
